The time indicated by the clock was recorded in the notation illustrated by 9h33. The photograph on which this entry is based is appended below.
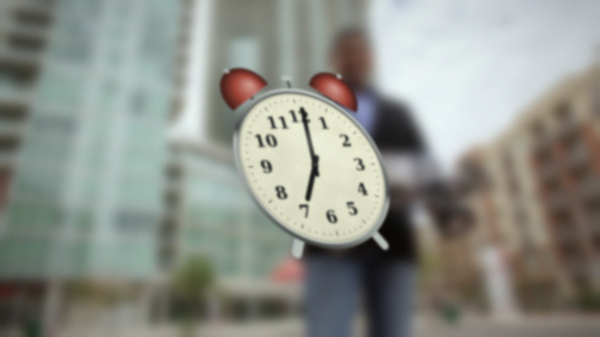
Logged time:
7h01
